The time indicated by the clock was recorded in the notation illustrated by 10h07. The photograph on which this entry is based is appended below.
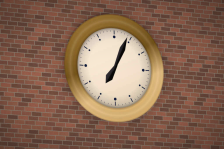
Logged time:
7h04
